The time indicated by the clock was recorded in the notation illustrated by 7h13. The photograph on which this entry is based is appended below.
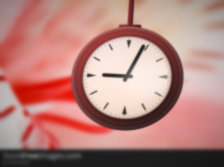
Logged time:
9h04
